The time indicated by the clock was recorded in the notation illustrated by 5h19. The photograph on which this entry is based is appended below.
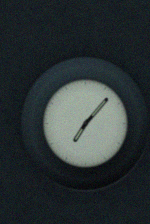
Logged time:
7h07
